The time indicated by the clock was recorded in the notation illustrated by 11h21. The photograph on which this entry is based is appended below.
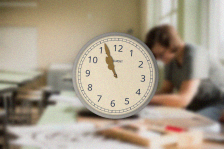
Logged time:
10h56
